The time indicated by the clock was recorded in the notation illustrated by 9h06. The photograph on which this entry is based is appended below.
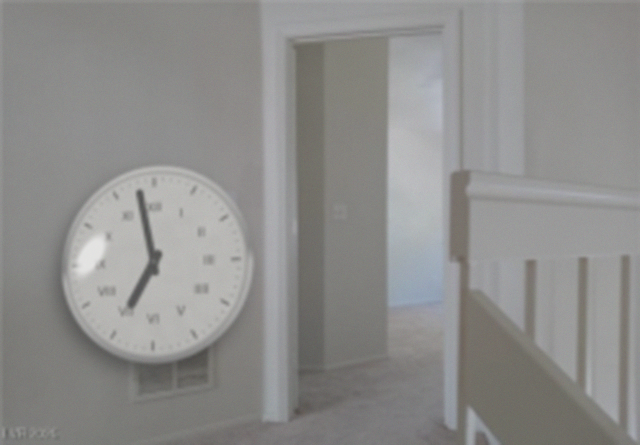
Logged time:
6h58
